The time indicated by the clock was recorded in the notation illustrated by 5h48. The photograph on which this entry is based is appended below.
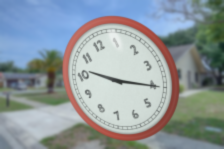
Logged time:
10h20
